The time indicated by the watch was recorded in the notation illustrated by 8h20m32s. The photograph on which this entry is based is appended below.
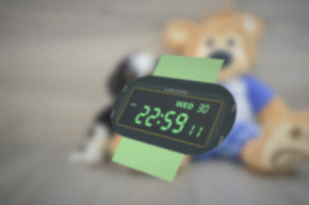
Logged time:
22h59m11s
